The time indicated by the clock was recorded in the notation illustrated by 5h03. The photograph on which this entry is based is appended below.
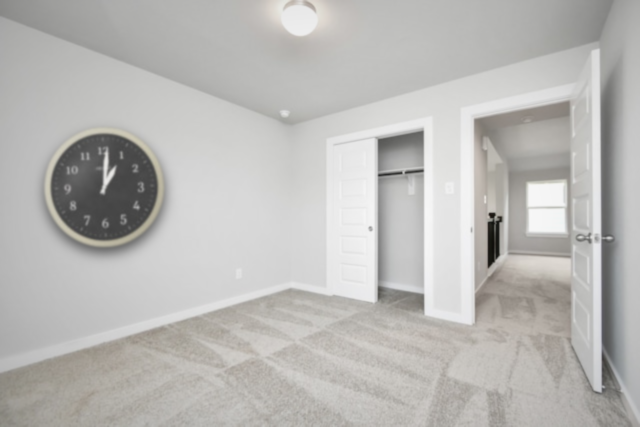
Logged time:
1h01
